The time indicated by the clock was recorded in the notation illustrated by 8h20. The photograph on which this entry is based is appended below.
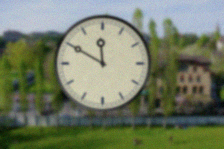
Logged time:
11h50
